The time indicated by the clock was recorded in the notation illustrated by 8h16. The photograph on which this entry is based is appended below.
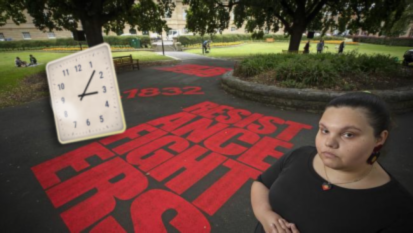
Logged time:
3h07
